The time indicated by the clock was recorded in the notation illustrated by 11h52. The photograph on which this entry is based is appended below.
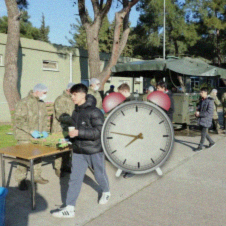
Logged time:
7h47
